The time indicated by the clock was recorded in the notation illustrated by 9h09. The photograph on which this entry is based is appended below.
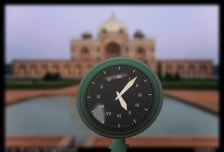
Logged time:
5h07
